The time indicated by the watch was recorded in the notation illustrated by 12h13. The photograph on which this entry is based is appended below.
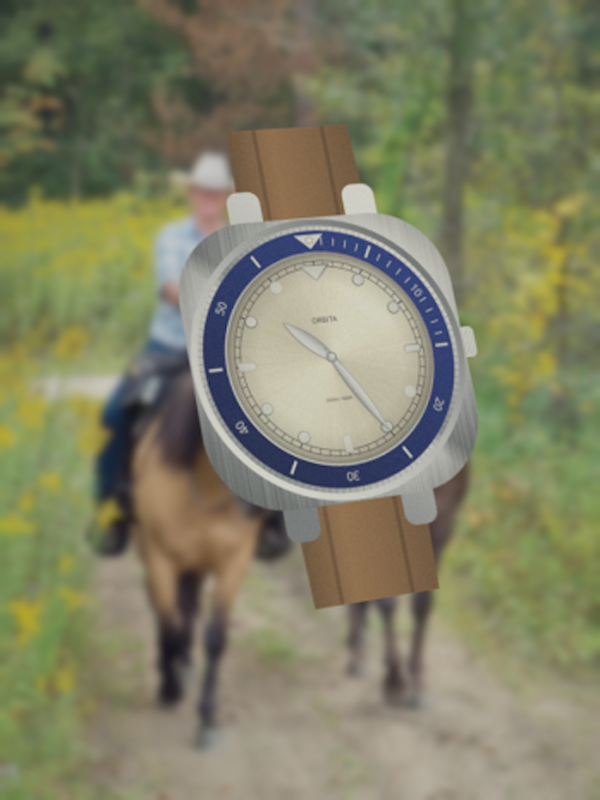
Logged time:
10h25
